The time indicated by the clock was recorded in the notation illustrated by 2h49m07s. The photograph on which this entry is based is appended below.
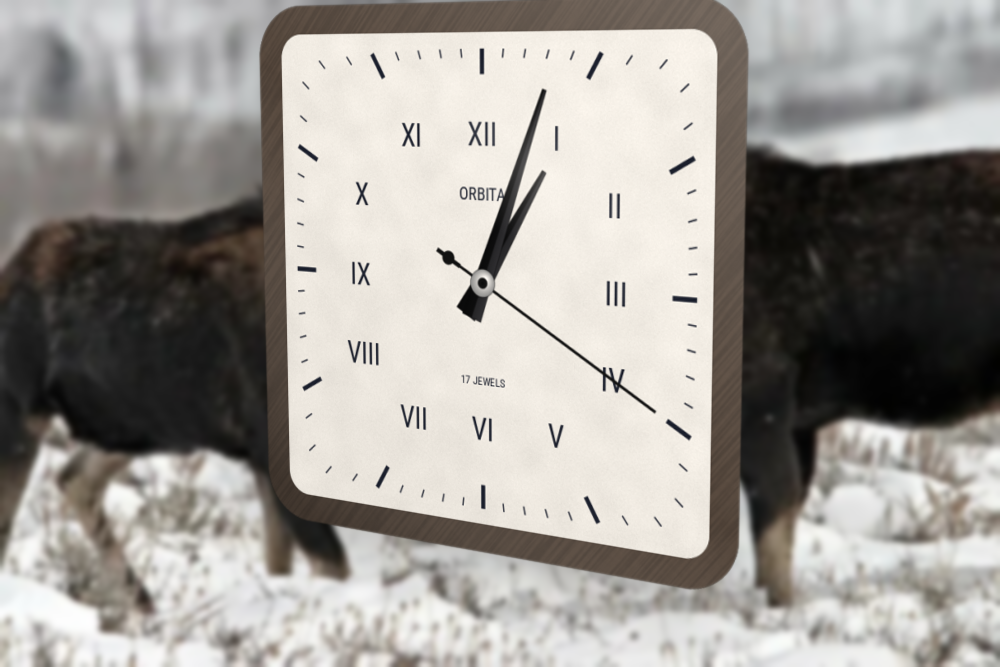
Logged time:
1h03m20s
